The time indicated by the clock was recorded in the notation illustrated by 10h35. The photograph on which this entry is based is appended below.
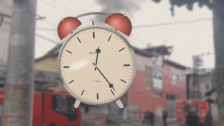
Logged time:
12h24
